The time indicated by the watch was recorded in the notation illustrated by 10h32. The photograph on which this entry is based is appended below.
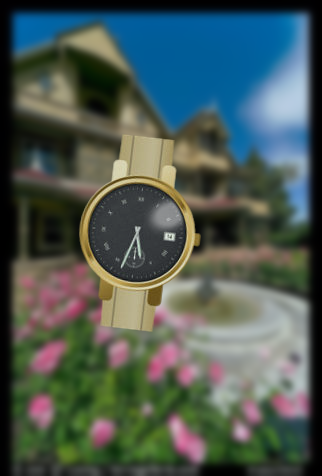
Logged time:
5h33
